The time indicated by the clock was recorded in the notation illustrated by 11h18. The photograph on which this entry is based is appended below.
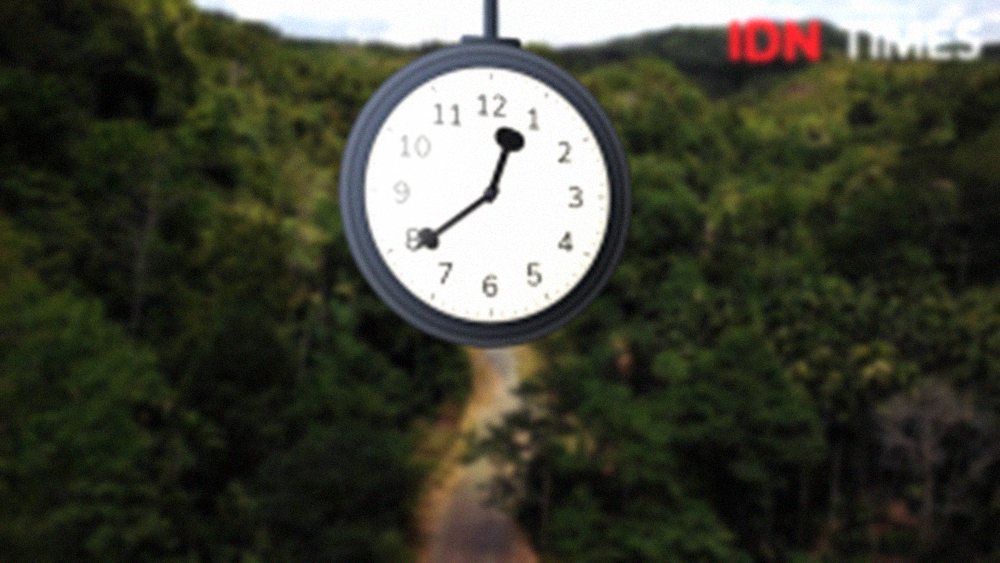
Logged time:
12h39
